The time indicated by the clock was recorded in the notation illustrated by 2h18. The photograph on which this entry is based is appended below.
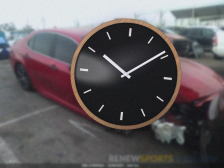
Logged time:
10h09
